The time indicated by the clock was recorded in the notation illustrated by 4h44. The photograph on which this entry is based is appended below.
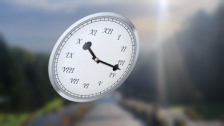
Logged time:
10h17
